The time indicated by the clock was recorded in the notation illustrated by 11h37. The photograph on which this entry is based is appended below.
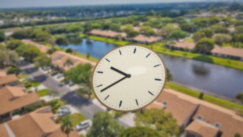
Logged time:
9h38
